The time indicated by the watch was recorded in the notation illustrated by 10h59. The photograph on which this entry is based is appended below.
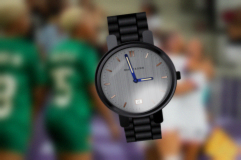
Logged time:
2h58
